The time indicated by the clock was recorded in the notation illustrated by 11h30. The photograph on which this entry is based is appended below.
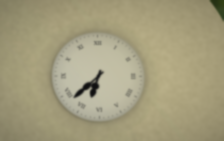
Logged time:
6h38
